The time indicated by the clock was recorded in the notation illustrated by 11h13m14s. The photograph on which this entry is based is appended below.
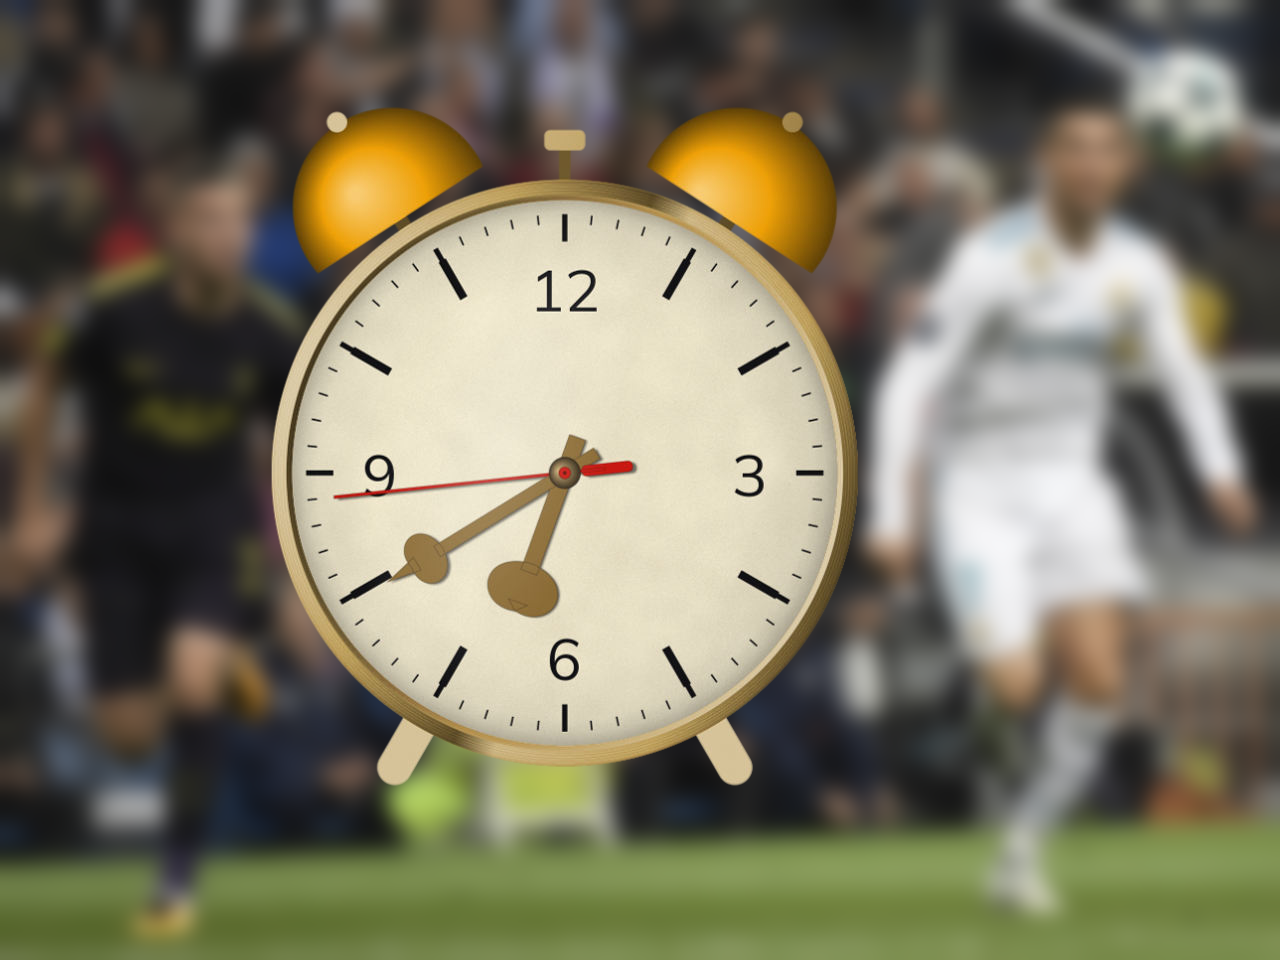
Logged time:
6h39m44s
